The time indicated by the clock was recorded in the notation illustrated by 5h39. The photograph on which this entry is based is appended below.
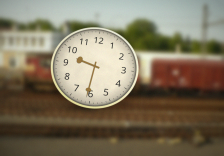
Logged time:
9h31
